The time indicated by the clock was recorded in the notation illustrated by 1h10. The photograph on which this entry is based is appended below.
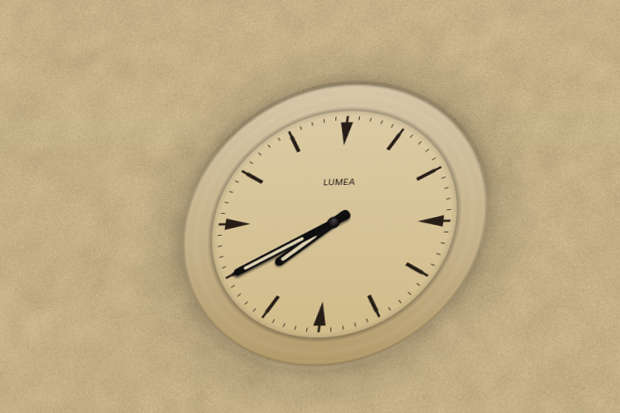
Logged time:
7h40
